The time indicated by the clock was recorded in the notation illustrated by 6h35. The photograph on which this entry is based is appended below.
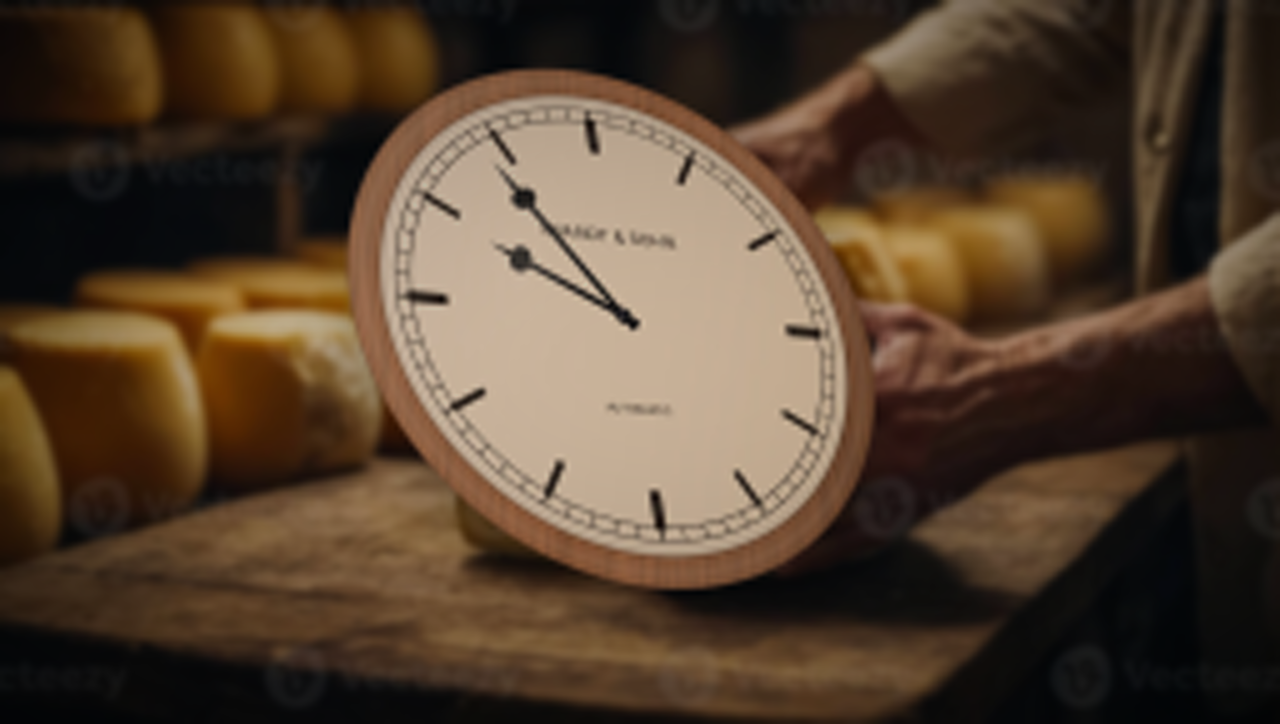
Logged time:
9h54
